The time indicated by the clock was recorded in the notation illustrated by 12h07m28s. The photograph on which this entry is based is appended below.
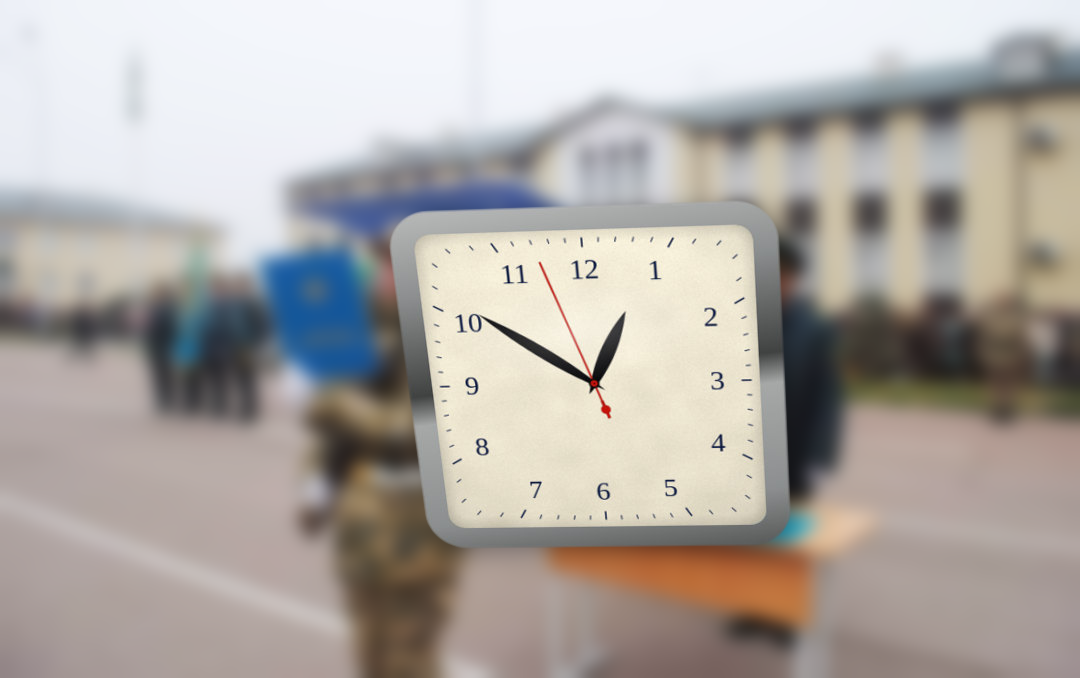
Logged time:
12h50m57s
